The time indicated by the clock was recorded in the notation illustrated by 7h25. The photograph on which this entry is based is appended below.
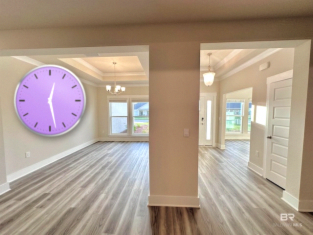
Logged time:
12h28
